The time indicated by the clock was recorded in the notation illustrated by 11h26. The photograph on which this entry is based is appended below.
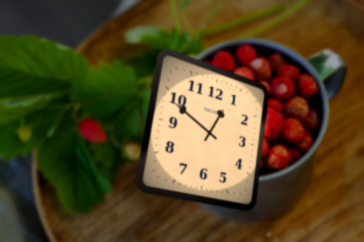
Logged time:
12h49
